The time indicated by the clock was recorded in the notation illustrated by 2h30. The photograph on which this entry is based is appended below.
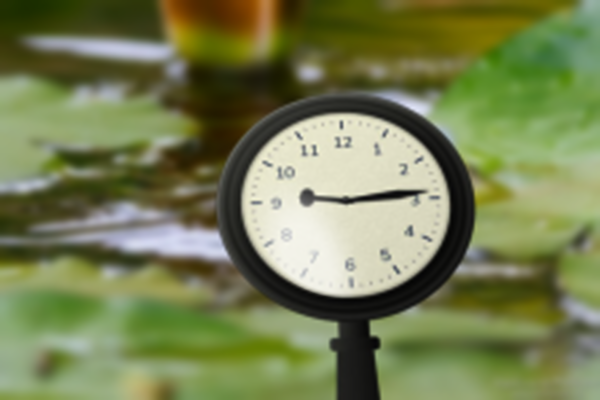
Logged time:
9h14
